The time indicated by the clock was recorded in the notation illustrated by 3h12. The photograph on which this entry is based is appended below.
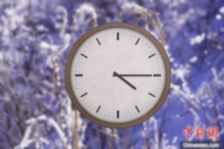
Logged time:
4h15
